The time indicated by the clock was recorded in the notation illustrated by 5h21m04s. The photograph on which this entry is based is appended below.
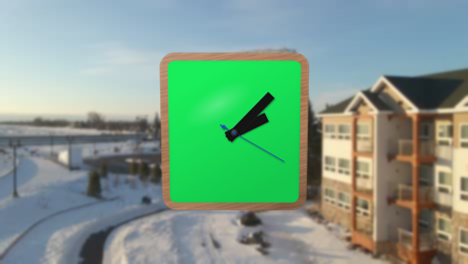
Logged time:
2h07m20s
